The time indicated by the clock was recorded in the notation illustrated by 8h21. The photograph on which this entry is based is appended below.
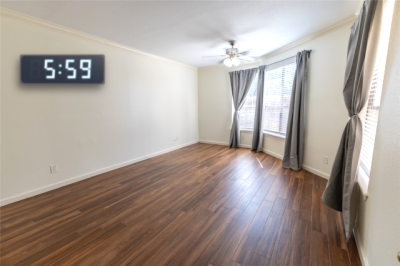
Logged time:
5h59
